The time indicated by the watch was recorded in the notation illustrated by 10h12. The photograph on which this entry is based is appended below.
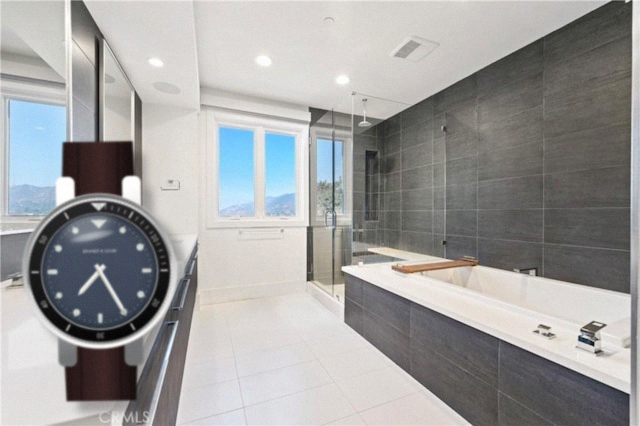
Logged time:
7h25
